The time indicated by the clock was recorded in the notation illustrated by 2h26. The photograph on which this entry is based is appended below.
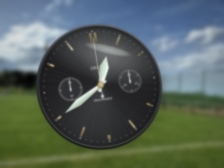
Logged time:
12h40
